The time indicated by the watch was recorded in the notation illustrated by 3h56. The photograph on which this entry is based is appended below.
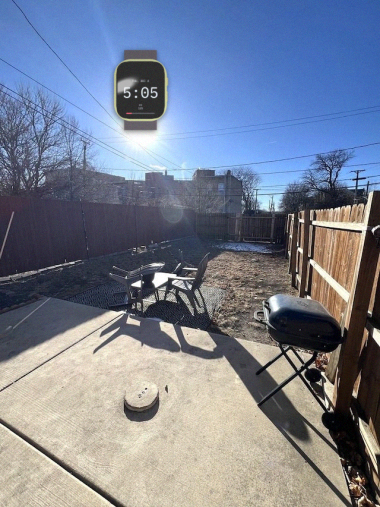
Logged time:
5h05
